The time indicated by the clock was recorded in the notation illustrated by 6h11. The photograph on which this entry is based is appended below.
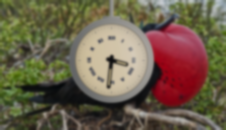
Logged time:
3h31
